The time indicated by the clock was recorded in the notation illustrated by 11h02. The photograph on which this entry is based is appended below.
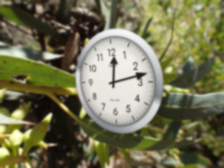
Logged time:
12h13
